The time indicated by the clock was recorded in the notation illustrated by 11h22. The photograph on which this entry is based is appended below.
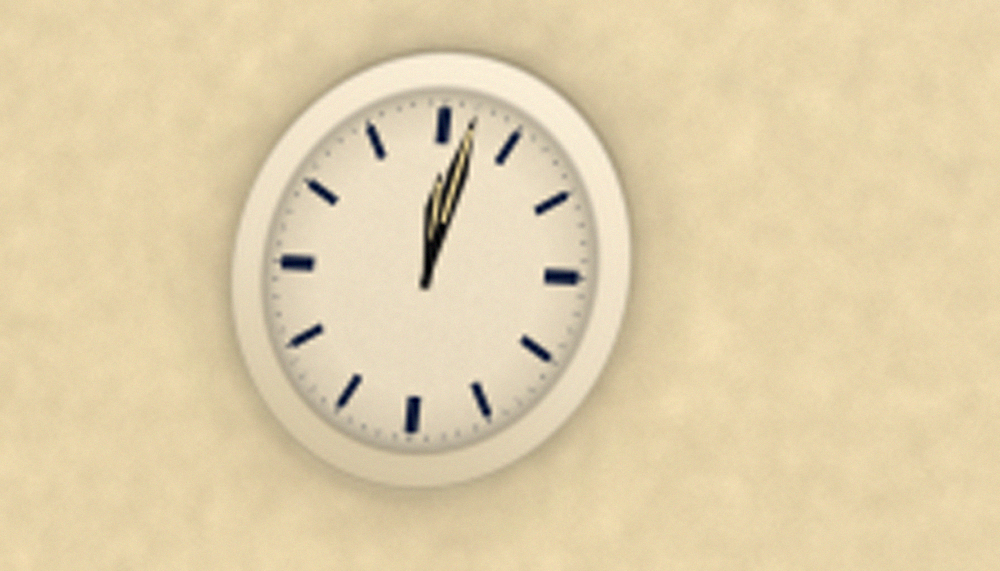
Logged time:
12h02
